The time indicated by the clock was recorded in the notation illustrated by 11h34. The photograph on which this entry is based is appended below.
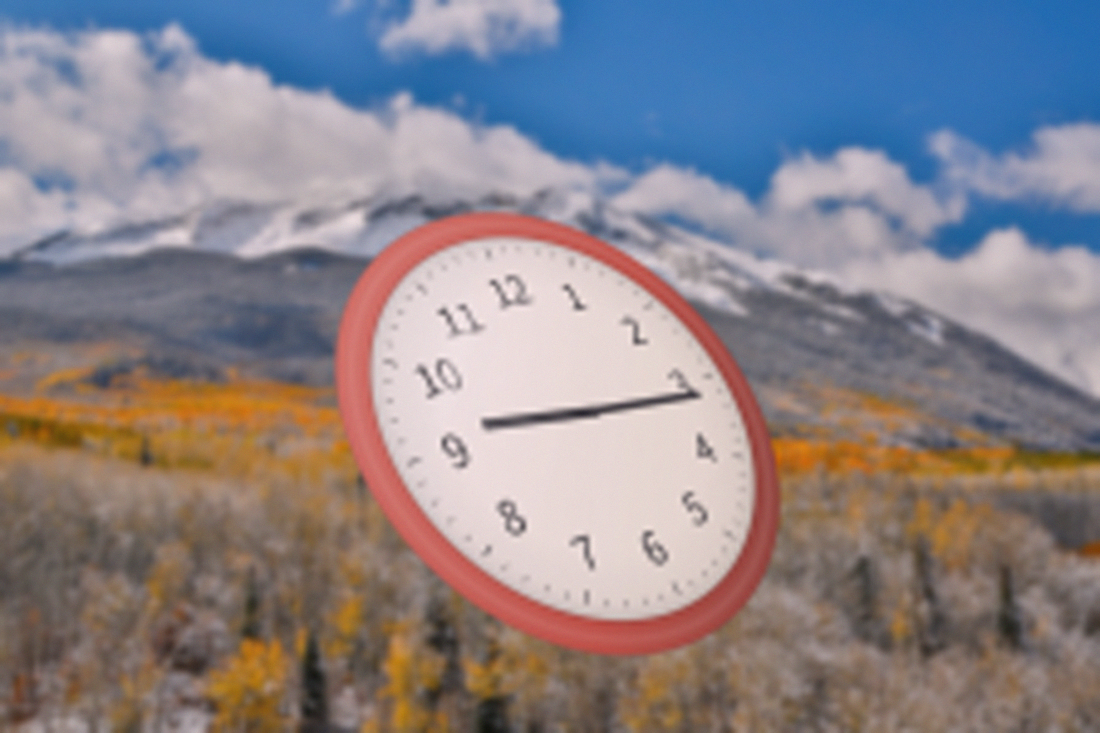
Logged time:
9h16
